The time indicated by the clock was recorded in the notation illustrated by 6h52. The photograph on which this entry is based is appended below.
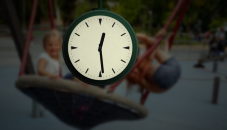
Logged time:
12h29
